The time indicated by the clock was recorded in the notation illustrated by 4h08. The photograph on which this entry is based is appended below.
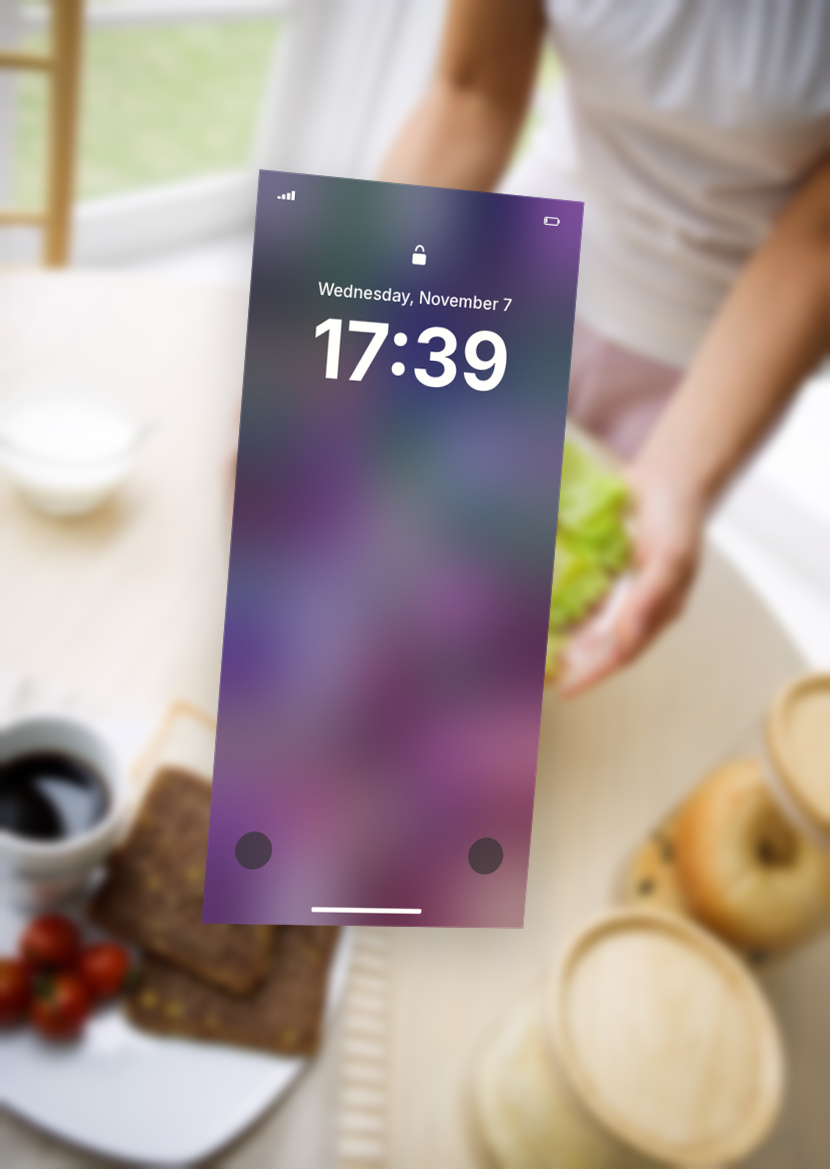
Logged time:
17h39
